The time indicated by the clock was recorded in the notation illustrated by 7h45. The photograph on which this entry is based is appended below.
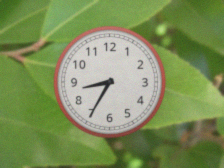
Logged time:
8h35
